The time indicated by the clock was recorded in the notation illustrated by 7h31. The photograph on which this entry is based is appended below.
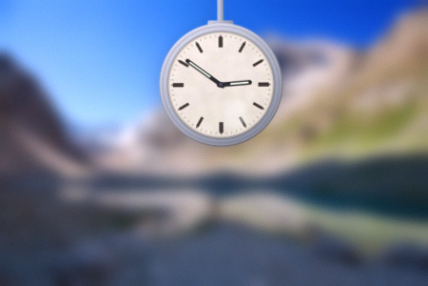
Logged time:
2h51
